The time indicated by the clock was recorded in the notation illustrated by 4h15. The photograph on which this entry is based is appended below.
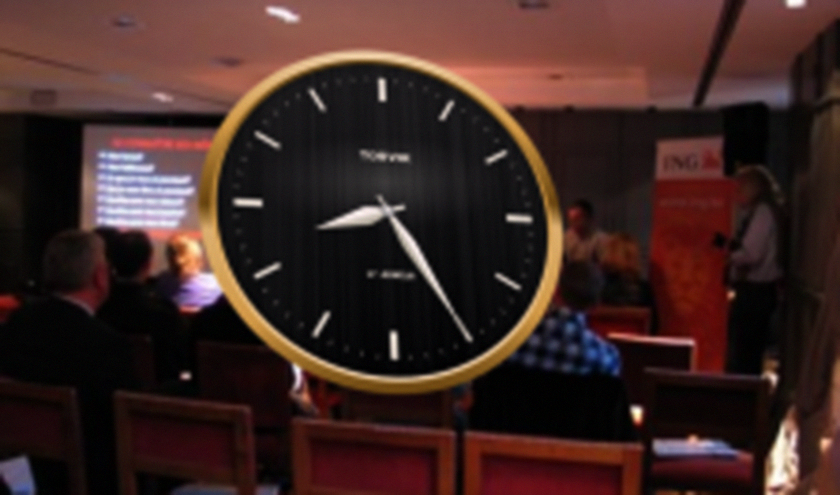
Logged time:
8h25
